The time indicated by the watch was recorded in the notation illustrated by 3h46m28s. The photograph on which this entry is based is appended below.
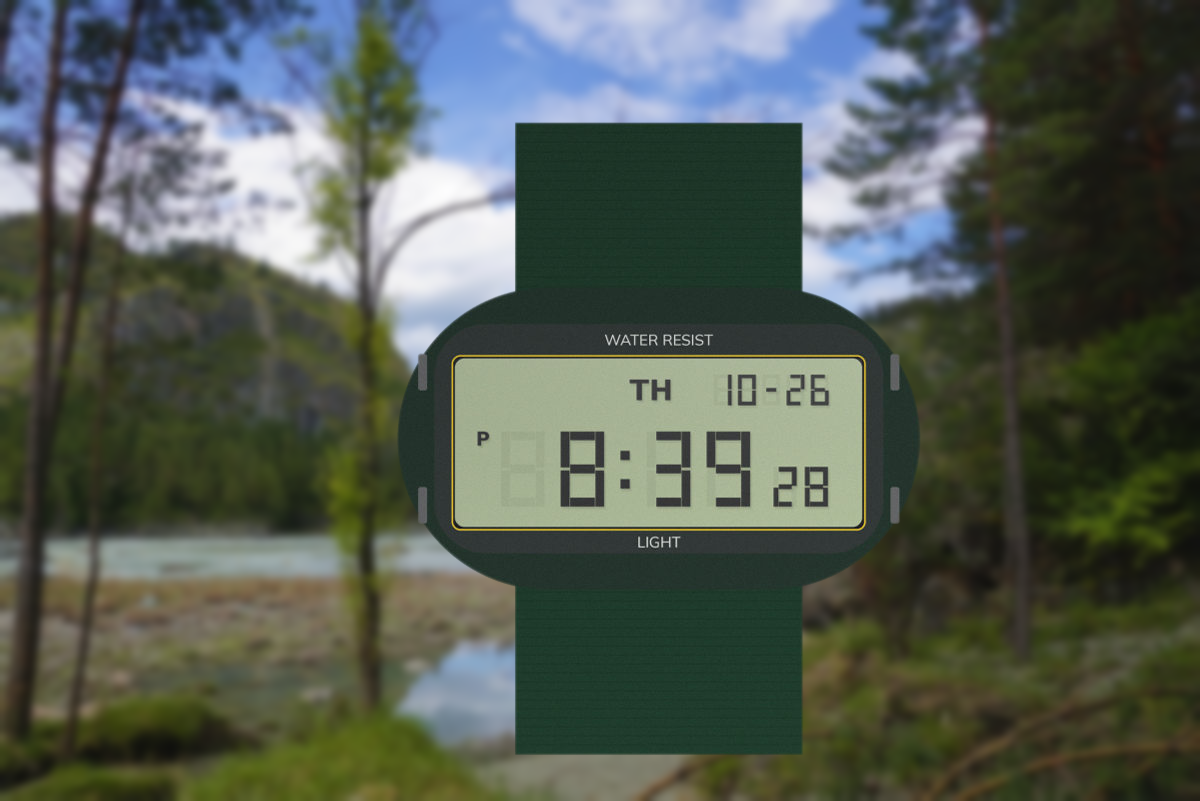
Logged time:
8h39m28s
